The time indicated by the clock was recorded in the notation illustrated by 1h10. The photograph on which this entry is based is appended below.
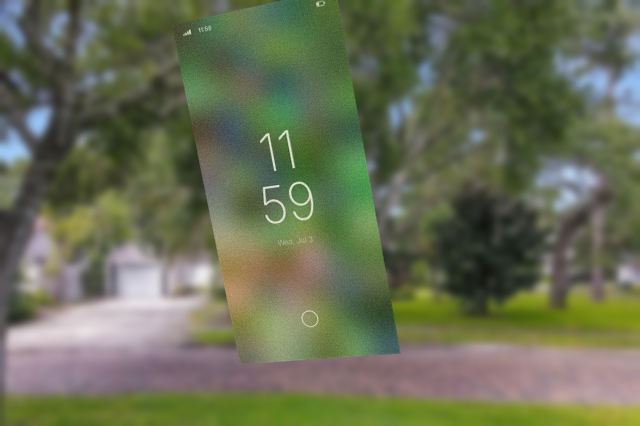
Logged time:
11h59
